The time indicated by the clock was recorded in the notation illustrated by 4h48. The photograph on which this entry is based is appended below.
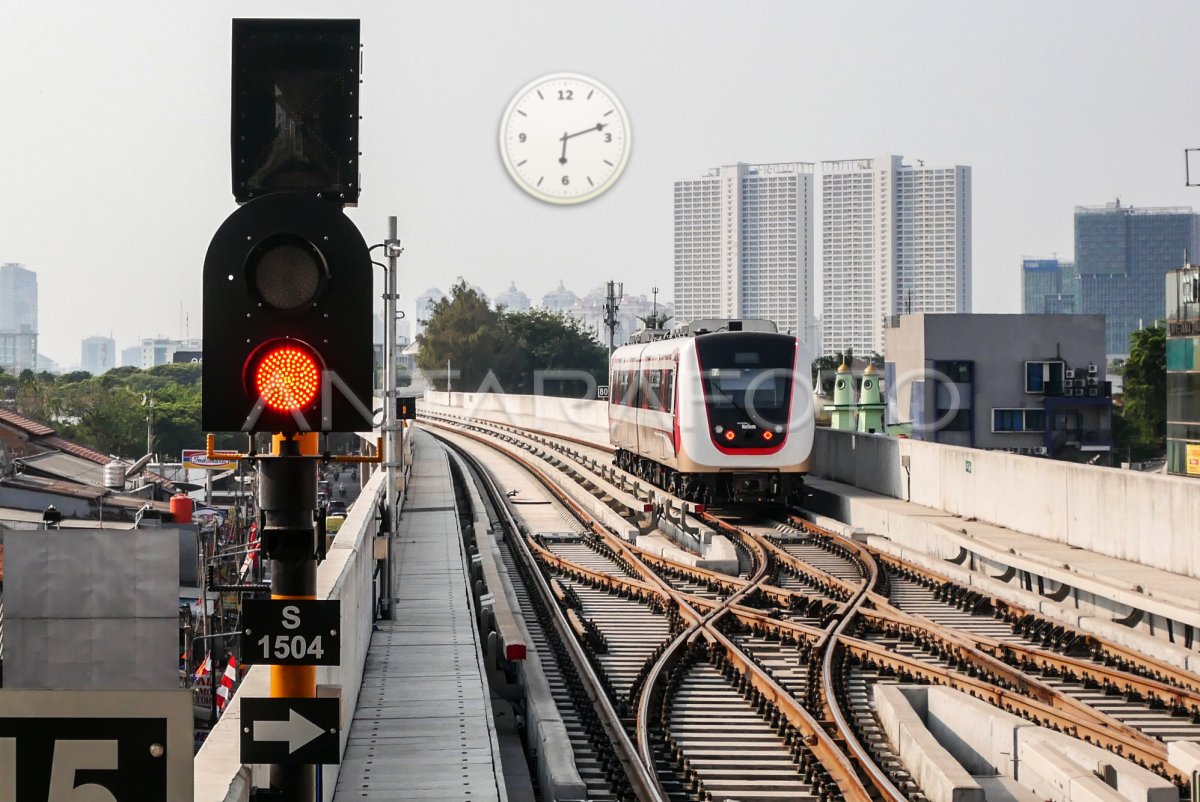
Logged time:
6h12
